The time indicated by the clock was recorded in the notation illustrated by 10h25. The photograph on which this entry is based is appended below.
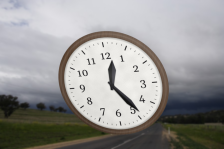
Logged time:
12h24
